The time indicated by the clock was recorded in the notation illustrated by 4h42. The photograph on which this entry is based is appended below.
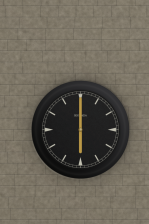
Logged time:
6h00
